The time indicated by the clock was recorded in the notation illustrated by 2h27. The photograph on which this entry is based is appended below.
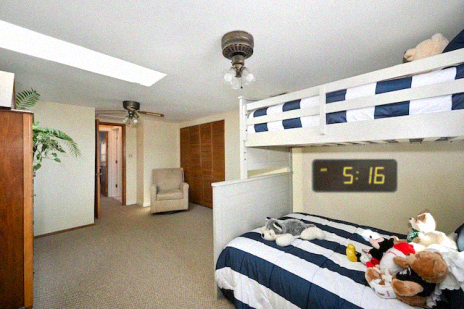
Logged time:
5h16
